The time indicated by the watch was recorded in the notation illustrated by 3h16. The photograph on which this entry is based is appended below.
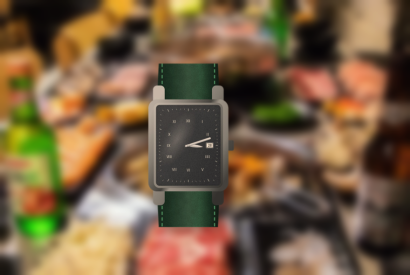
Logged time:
3h12
